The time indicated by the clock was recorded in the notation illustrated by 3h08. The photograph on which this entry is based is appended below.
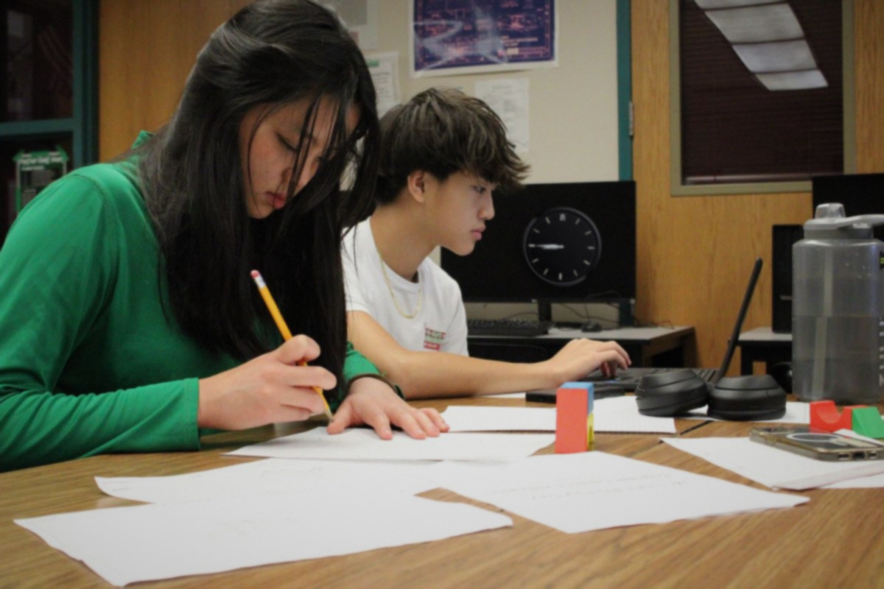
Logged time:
8h45
